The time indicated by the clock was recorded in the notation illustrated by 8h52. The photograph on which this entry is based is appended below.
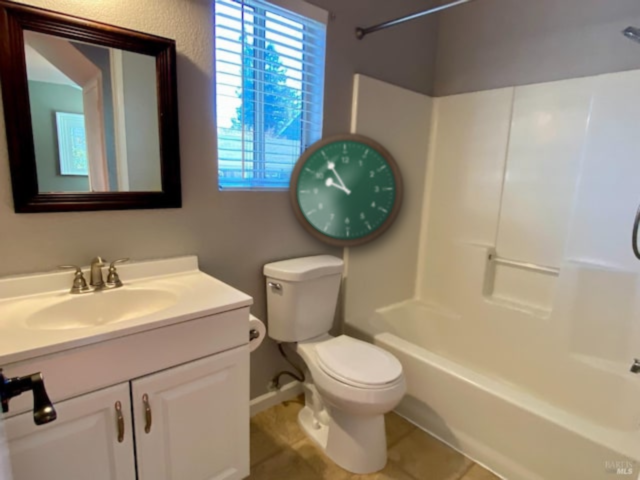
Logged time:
9h55
